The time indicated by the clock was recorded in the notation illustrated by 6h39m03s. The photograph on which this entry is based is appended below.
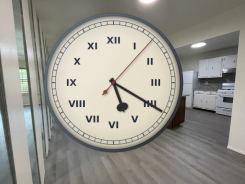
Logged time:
5h20m07s
